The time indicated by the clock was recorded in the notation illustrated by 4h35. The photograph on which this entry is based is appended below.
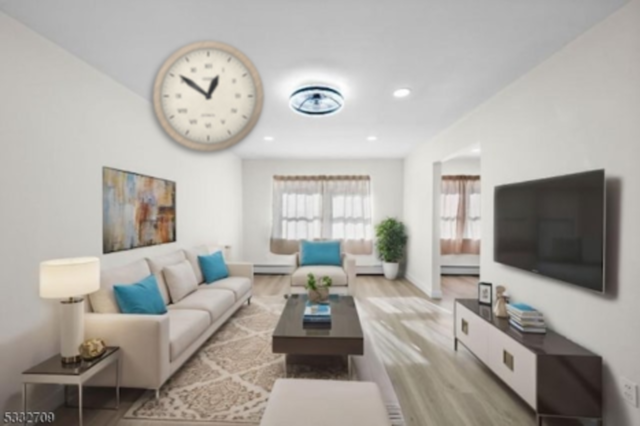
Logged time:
12h51
